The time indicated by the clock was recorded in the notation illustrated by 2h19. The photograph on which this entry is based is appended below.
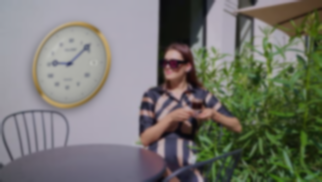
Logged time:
9h08
